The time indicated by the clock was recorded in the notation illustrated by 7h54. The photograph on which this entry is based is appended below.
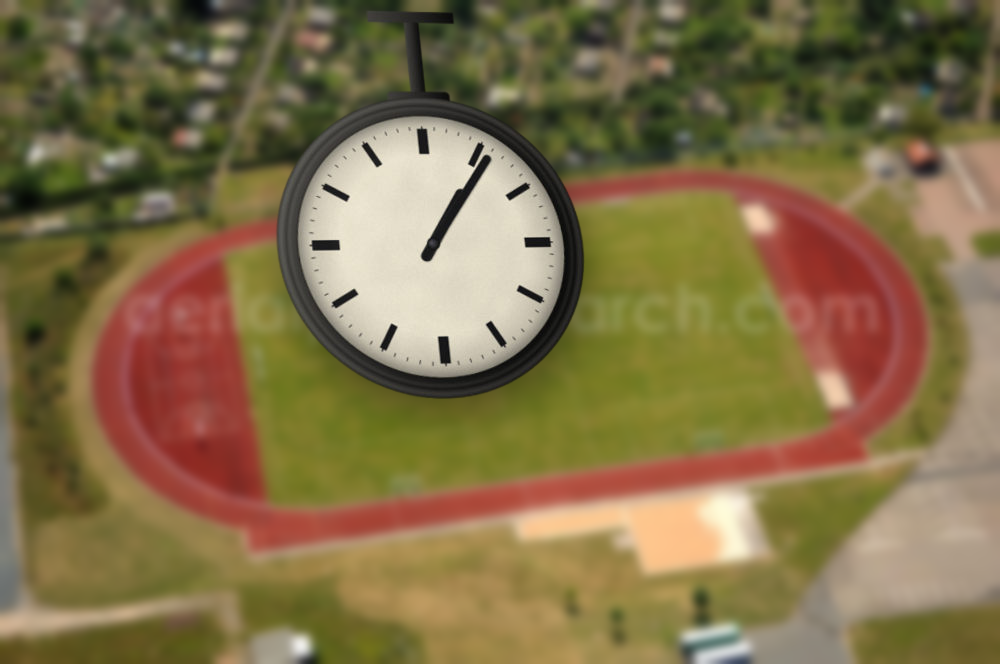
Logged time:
1h06
